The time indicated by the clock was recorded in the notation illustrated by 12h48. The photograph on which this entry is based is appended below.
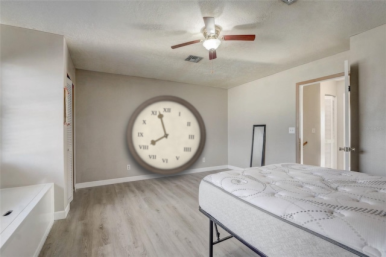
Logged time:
7h57
